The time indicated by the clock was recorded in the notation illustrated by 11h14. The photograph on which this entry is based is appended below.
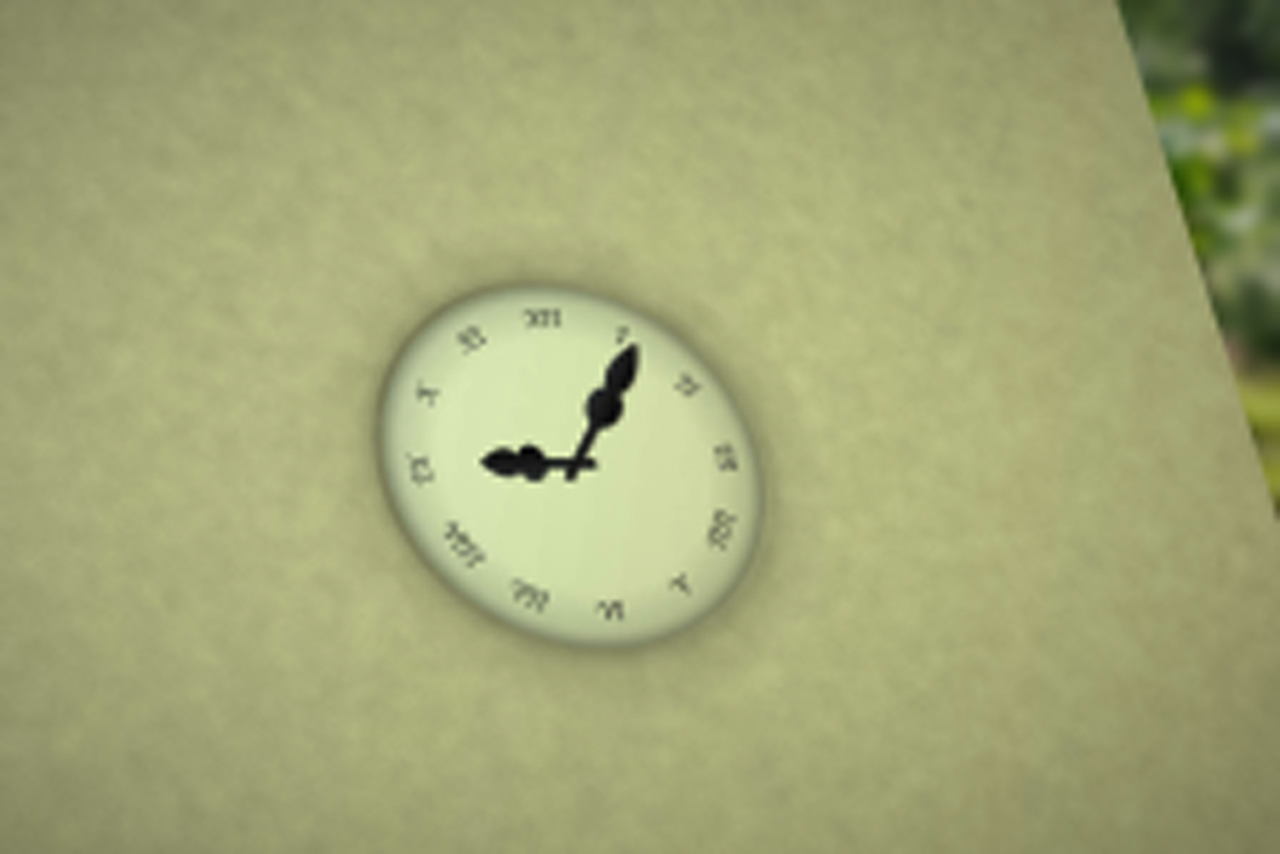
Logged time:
9h06
